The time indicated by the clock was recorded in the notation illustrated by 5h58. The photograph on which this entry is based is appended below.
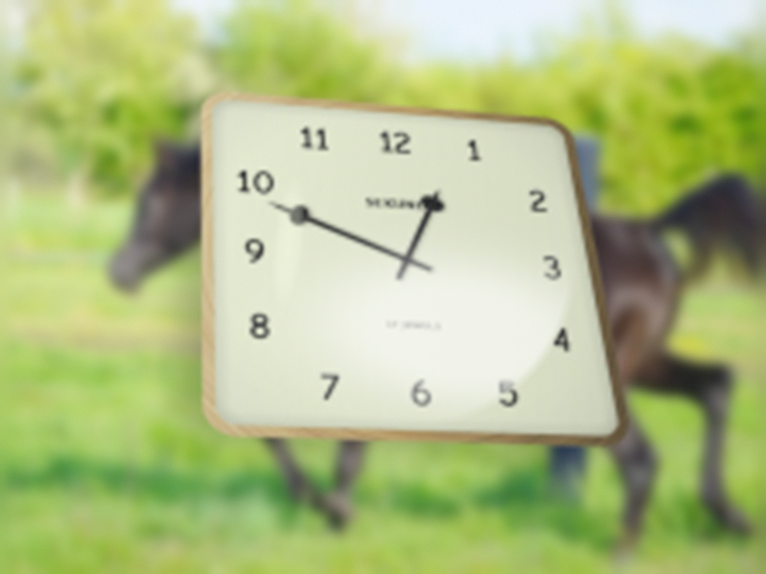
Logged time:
12h49
